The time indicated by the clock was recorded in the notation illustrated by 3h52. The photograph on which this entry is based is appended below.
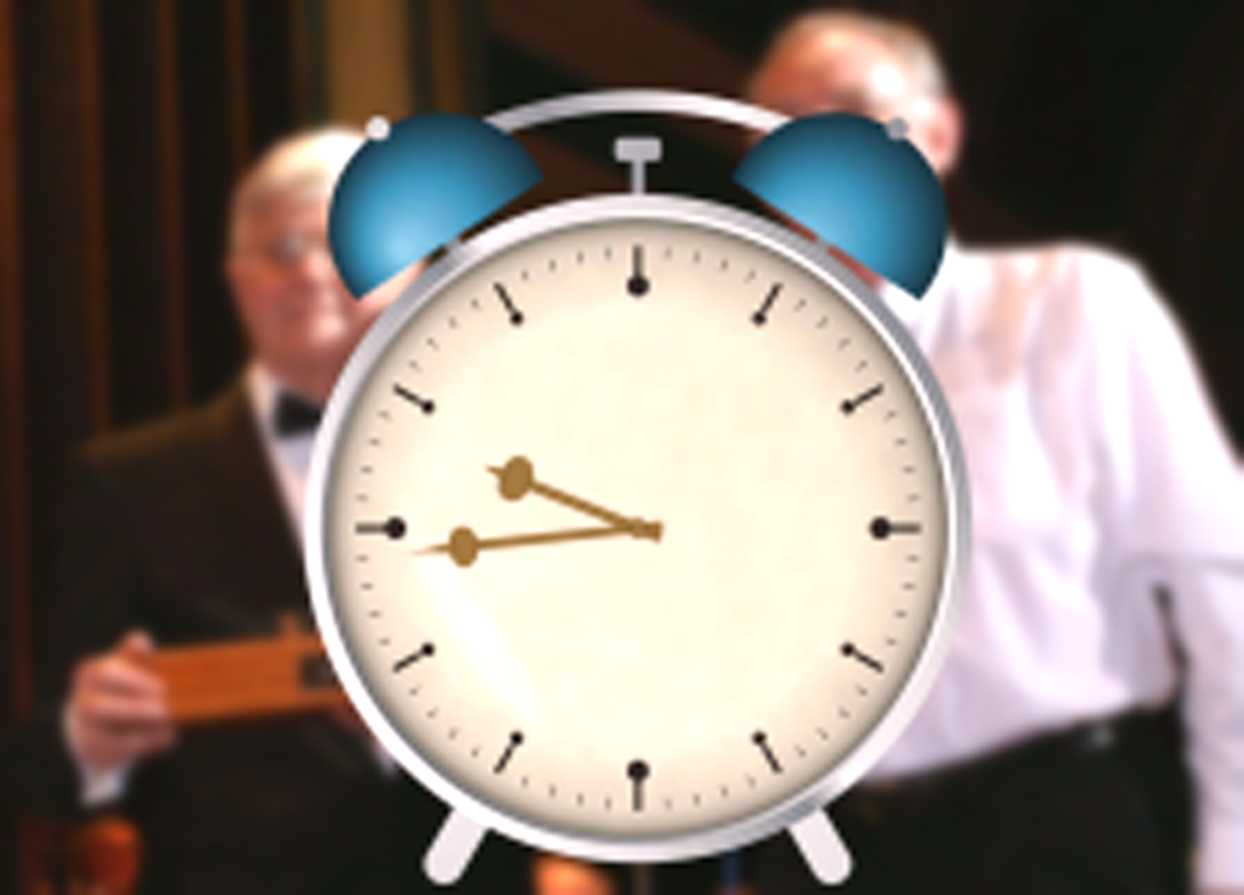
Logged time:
9h44
